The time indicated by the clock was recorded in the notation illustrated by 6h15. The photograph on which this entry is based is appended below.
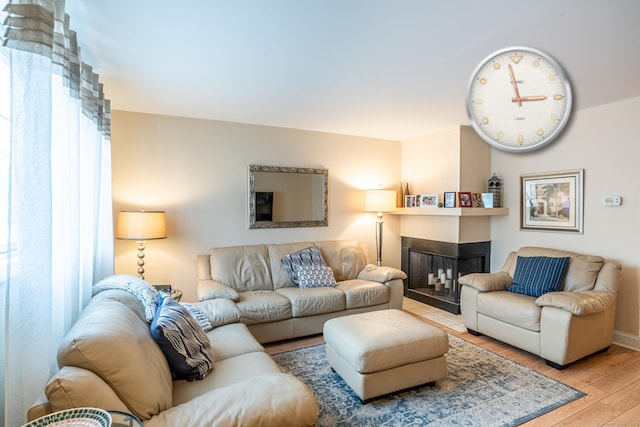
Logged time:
2h58
